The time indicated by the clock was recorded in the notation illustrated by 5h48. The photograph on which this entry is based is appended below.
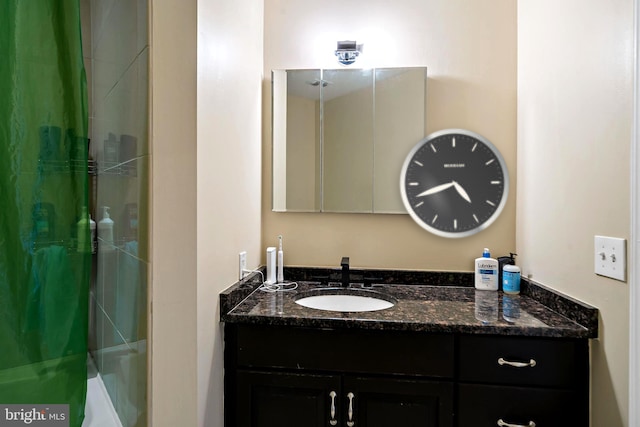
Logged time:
4h42
